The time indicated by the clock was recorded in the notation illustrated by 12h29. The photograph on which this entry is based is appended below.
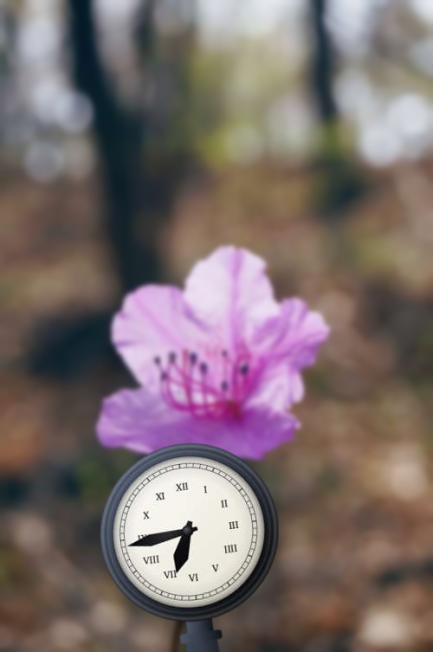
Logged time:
6h44
